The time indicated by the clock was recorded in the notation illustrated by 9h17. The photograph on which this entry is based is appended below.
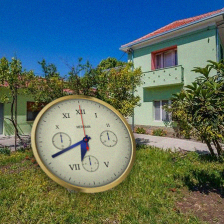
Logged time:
6h41
